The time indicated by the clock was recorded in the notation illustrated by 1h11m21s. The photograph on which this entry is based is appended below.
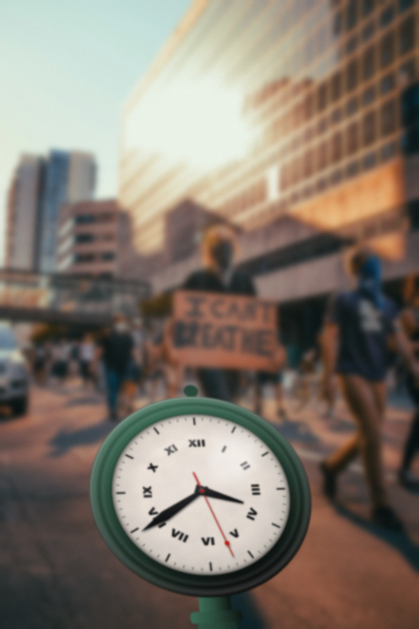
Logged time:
3h39m27s
